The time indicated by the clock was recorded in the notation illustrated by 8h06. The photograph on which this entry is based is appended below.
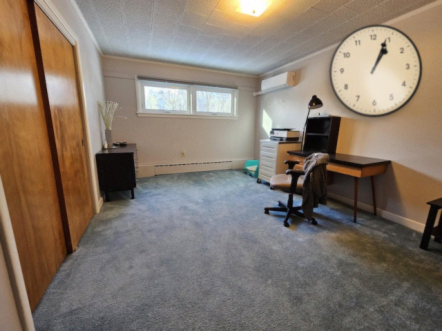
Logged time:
1h04
